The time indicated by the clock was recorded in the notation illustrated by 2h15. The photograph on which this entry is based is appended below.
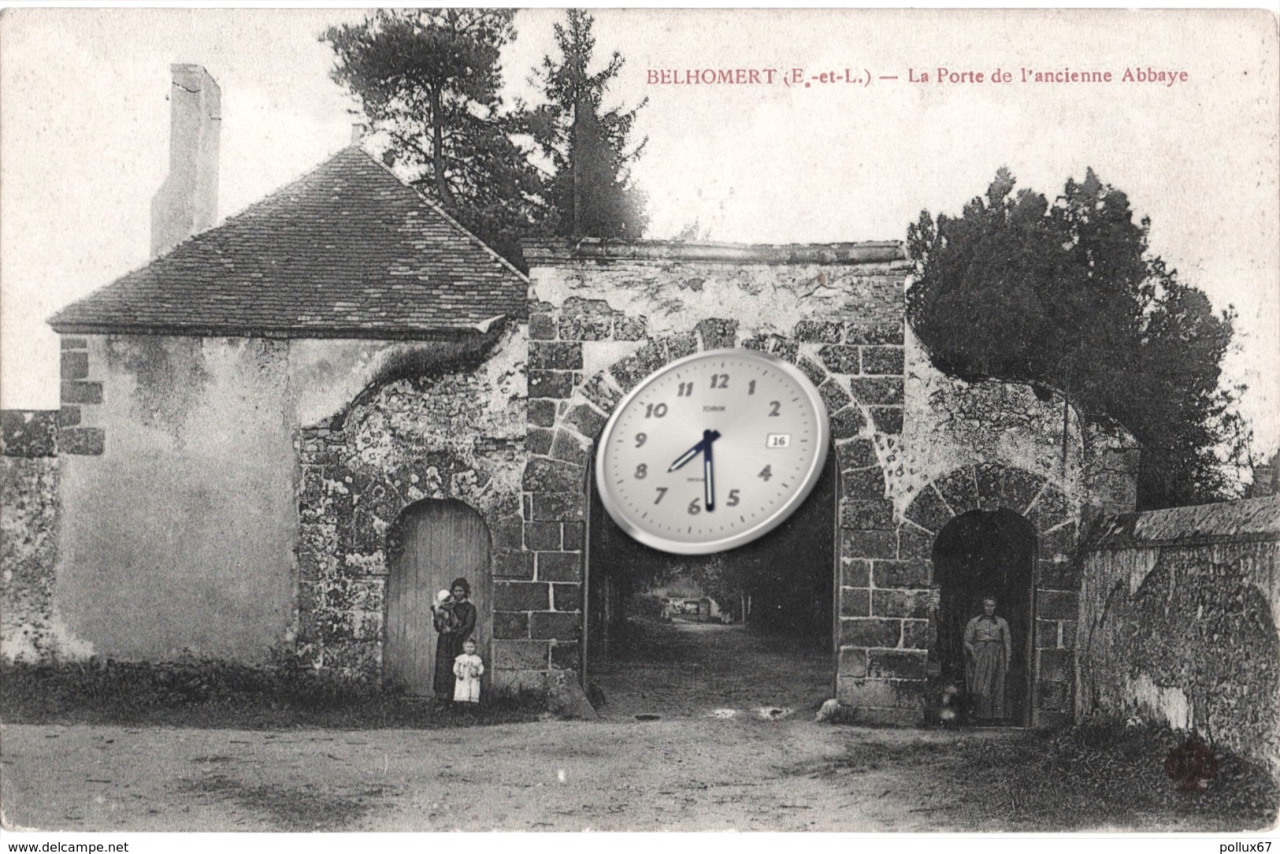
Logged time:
7h28
